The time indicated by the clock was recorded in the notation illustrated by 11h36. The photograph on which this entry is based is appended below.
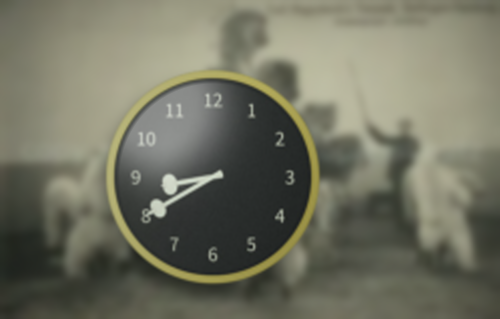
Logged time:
8h40
